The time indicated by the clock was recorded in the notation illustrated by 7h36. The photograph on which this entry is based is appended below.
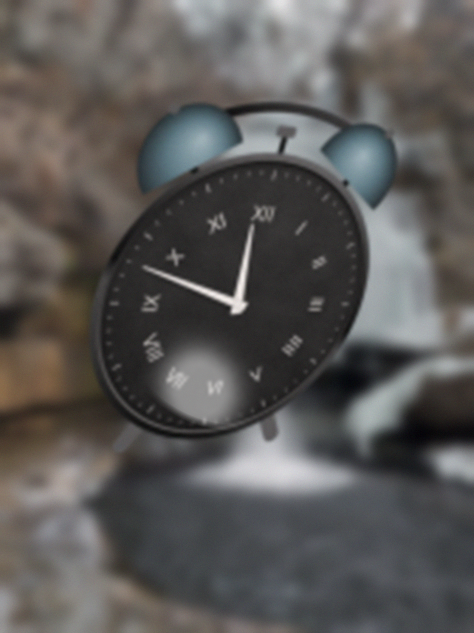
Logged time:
11h48
